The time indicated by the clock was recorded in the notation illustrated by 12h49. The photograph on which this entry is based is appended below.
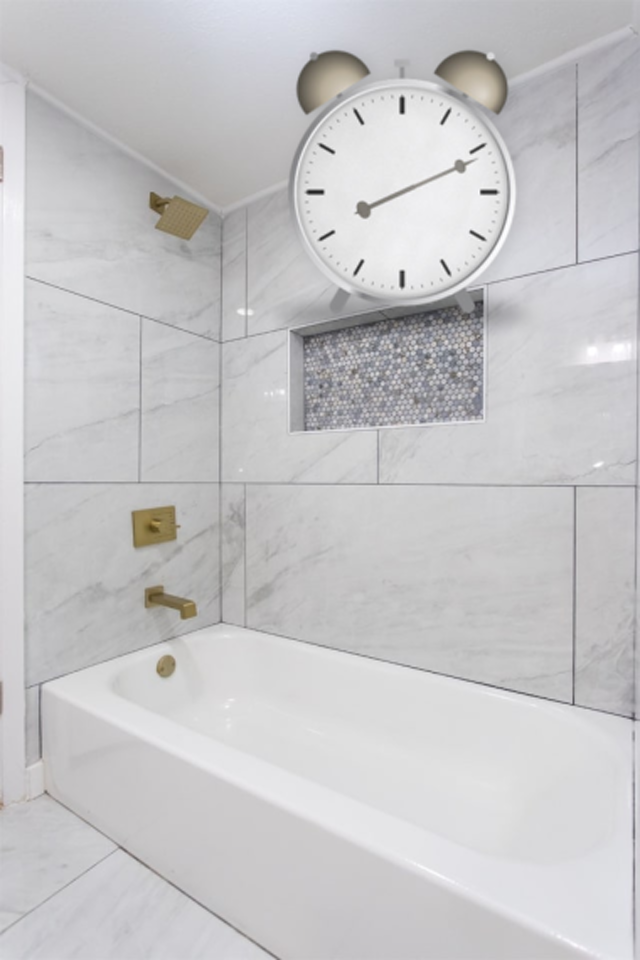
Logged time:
8h11
